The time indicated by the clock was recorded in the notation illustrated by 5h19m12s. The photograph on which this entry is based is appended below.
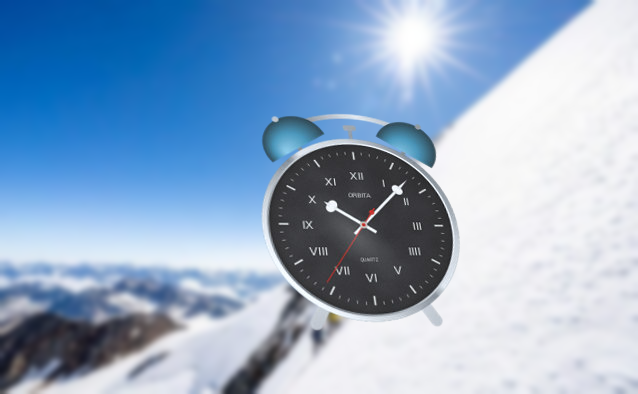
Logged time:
10h07m36s
